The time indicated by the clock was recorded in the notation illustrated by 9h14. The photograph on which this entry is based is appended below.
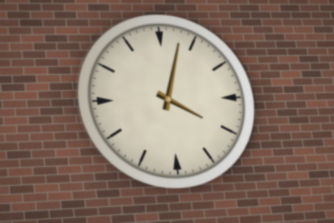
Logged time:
4h03
